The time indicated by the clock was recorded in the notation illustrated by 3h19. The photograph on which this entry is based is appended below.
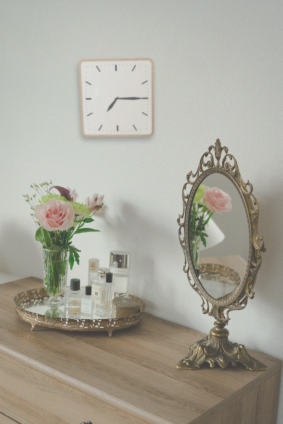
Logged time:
7h15
